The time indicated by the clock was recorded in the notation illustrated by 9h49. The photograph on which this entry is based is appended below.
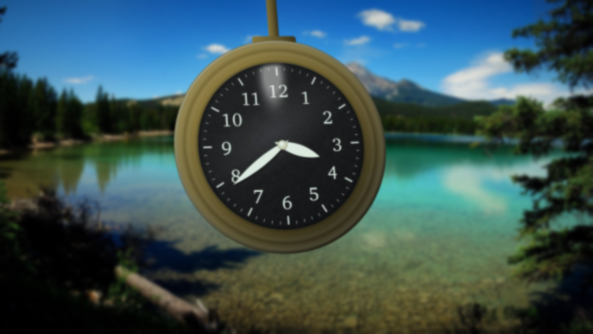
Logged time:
3h39
